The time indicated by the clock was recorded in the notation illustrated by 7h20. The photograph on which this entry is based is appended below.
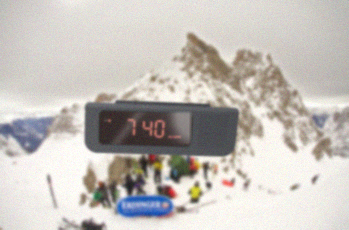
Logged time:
7h40
